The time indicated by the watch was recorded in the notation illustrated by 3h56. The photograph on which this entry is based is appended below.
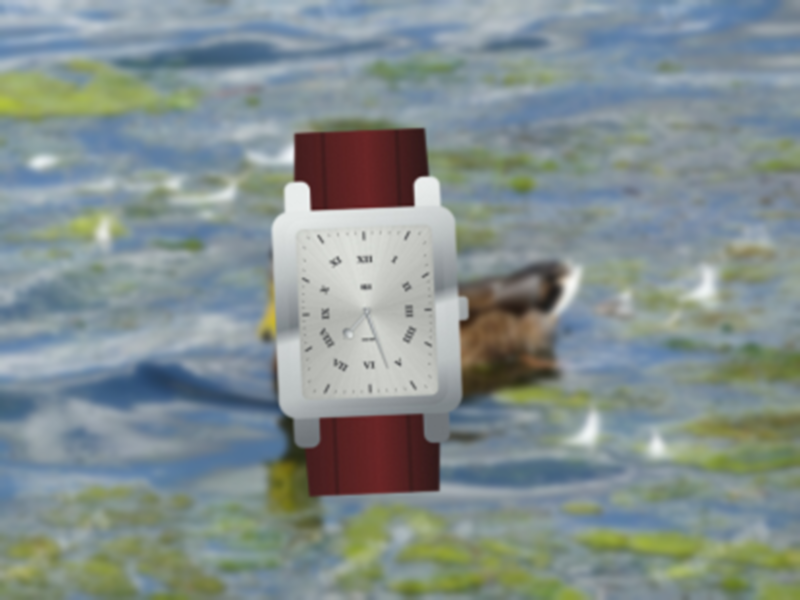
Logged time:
7h27
